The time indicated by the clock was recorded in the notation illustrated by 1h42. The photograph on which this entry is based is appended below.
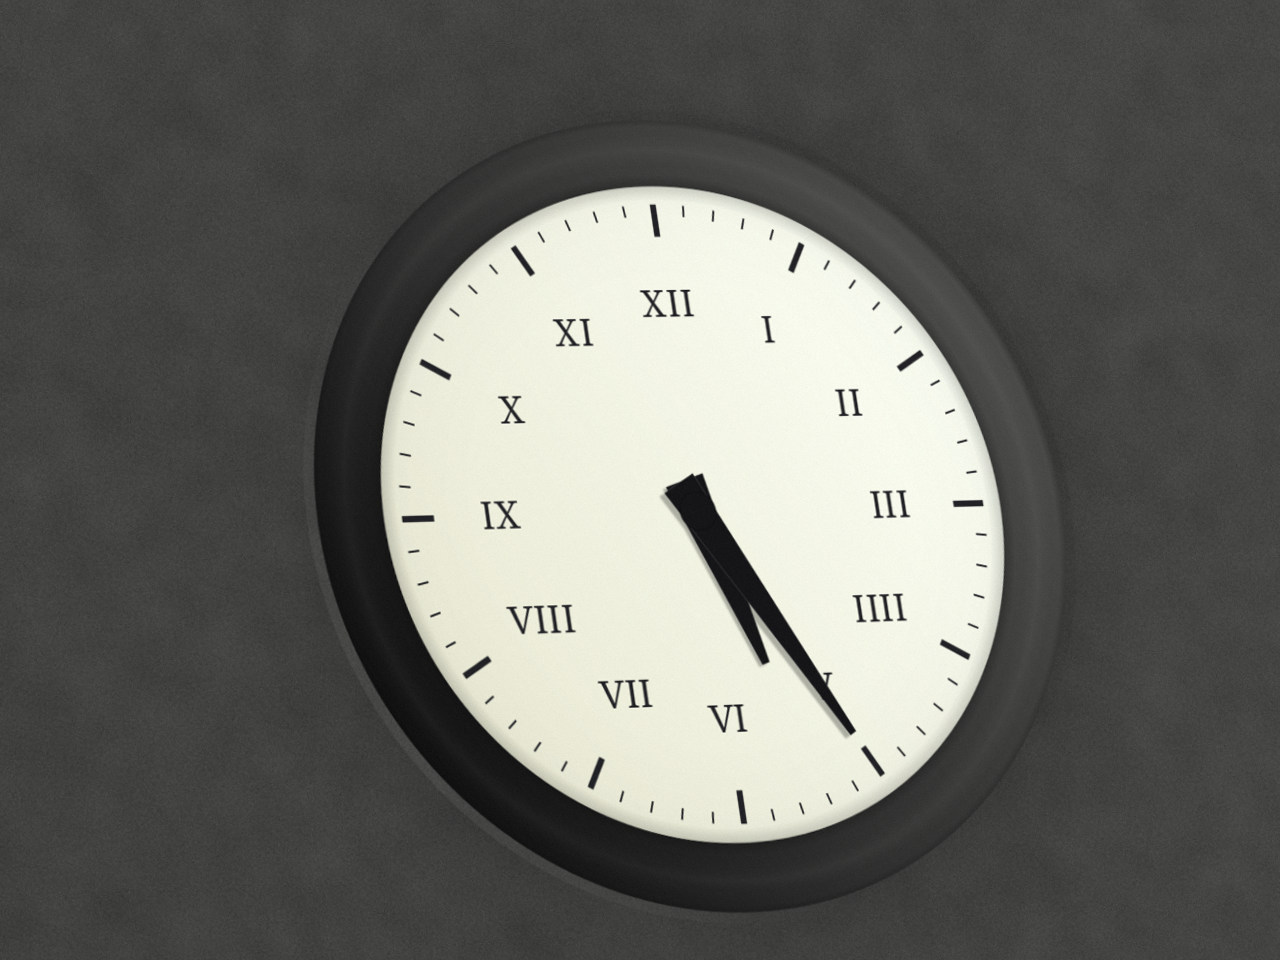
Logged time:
5h25
